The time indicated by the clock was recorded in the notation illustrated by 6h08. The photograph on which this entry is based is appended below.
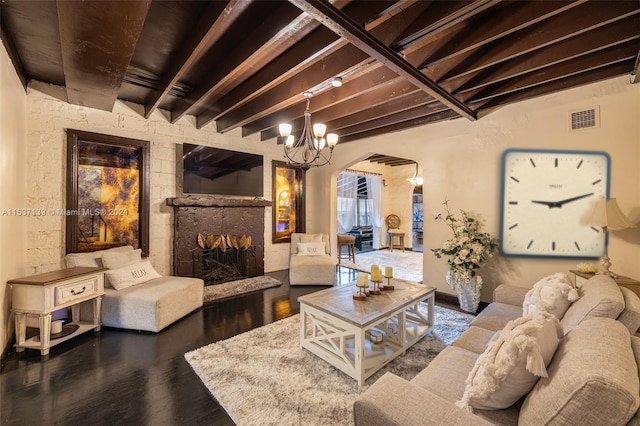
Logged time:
9h12
